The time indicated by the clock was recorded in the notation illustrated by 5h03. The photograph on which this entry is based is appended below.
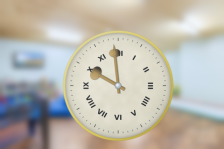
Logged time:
9h59
